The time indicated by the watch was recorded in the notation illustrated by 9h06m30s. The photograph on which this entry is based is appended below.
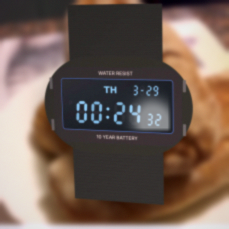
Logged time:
0h24m32s
